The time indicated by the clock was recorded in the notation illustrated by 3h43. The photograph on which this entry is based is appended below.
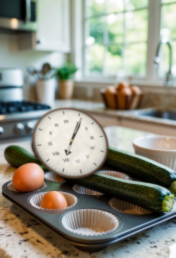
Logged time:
7h06
